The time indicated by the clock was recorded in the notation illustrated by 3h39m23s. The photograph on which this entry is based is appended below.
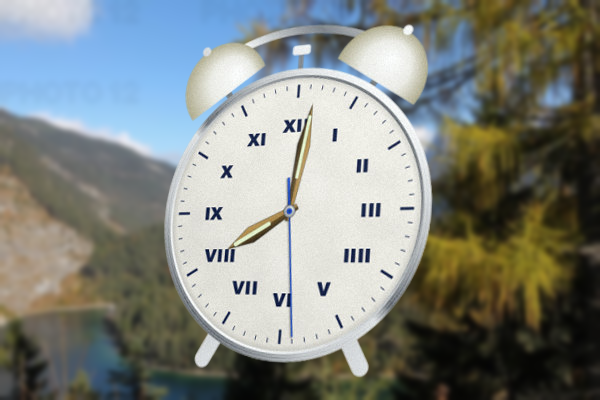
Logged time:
8h01m29s
